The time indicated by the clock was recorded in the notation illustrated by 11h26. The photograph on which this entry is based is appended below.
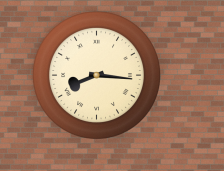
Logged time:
8h16
